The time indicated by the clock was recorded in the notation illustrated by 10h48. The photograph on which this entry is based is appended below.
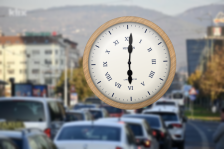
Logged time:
6h01
